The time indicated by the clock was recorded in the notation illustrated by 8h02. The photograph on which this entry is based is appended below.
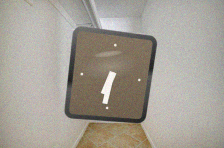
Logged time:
6h31
